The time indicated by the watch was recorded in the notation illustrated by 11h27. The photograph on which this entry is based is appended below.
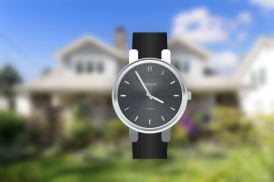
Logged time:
3h55
